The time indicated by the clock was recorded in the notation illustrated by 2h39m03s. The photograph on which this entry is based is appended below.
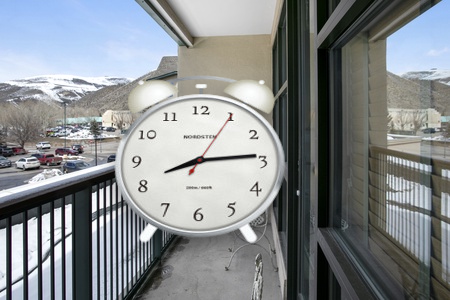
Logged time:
8h14m05s
